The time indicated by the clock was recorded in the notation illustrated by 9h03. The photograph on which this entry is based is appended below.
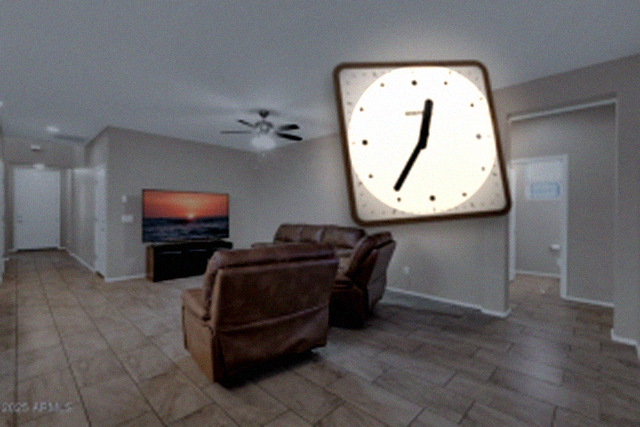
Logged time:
12h36
